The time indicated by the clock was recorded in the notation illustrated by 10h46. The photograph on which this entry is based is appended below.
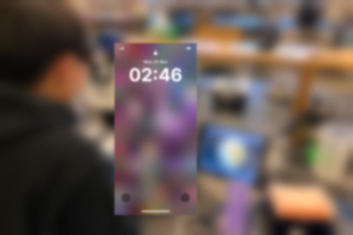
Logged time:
2h46
